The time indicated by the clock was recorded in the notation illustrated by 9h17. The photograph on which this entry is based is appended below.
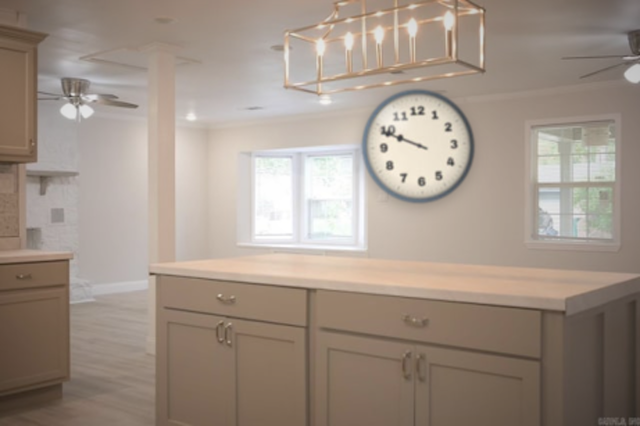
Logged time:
9h49
